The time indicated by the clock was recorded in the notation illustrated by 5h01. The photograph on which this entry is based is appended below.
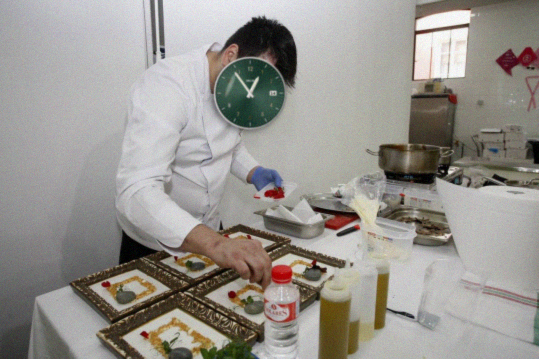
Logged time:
12h54
